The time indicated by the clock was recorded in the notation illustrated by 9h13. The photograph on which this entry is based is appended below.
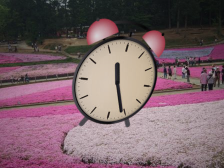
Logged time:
11h26
